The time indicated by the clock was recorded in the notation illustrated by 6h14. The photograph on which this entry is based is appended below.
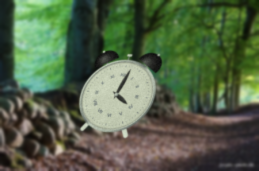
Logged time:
4h02
